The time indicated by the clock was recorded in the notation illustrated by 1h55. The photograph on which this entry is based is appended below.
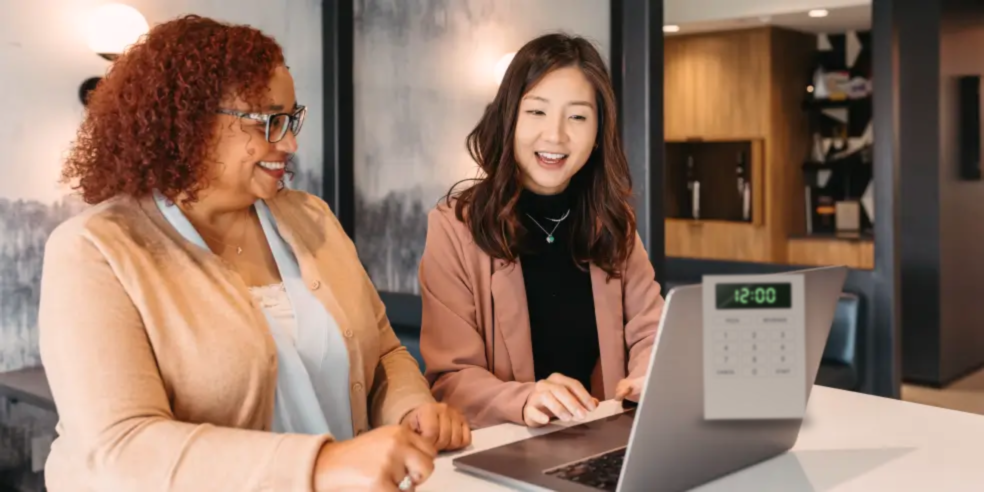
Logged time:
12h00
